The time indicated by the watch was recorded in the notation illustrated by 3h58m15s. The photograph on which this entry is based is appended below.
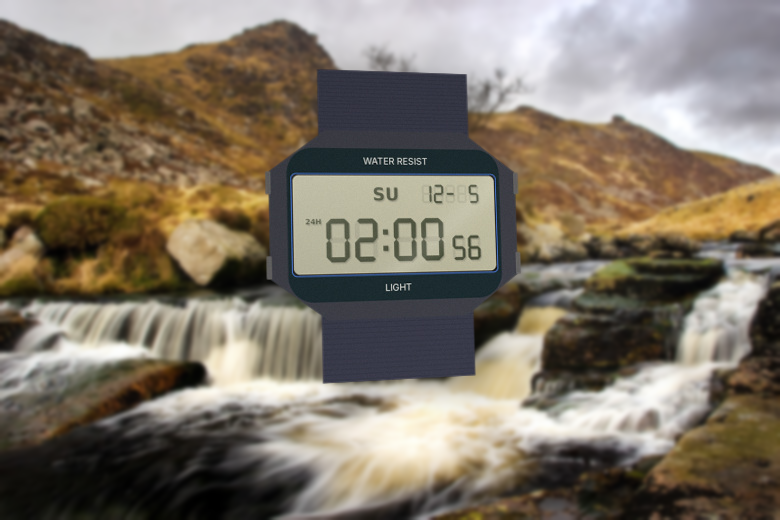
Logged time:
2h00m56s
